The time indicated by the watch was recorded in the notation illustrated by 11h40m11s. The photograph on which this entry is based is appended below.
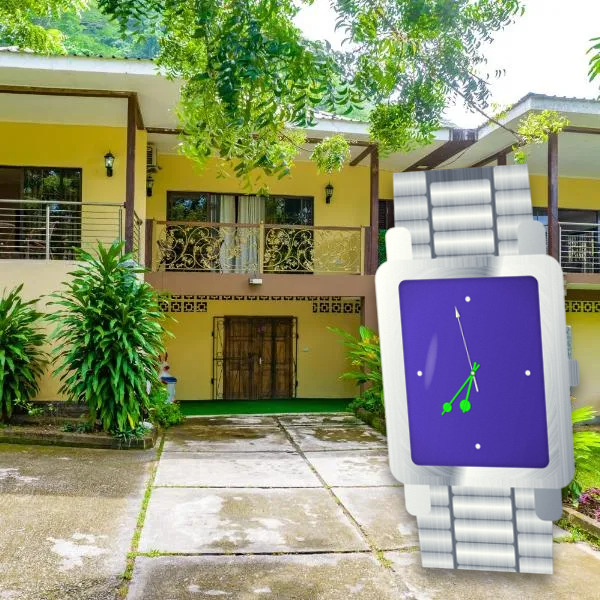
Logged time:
6h36m58s
